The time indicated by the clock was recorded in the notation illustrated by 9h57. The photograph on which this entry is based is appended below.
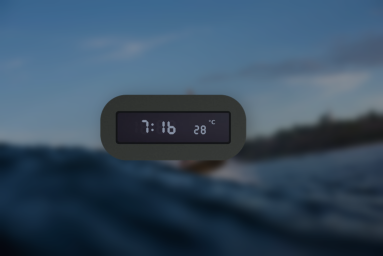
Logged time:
7h16
